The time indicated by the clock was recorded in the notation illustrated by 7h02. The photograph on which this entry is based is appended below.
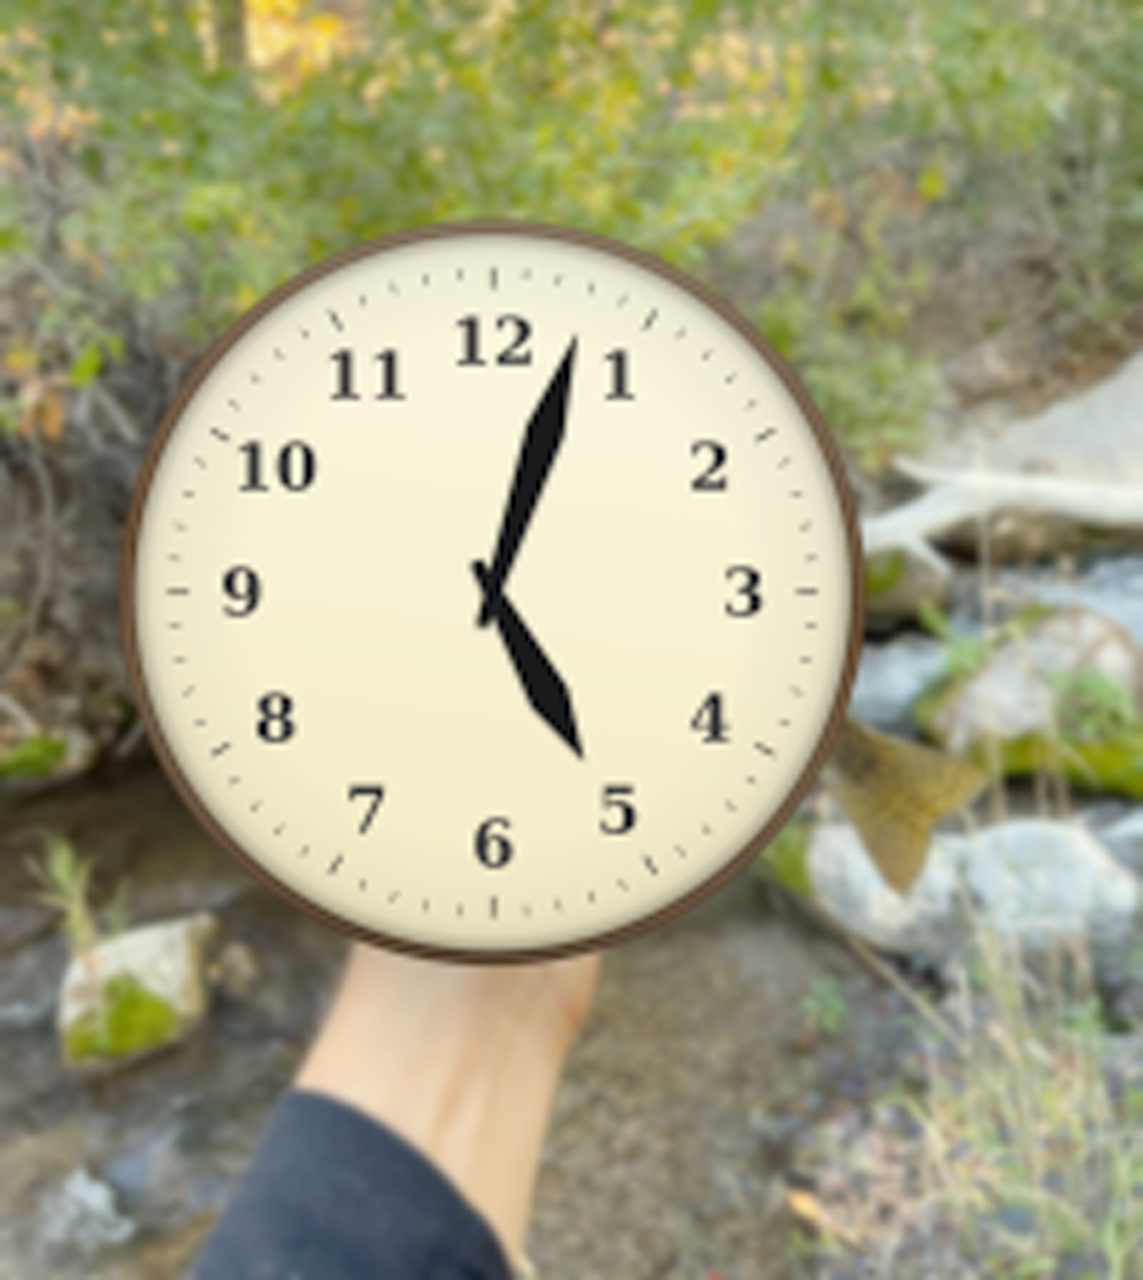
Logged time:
5h03
